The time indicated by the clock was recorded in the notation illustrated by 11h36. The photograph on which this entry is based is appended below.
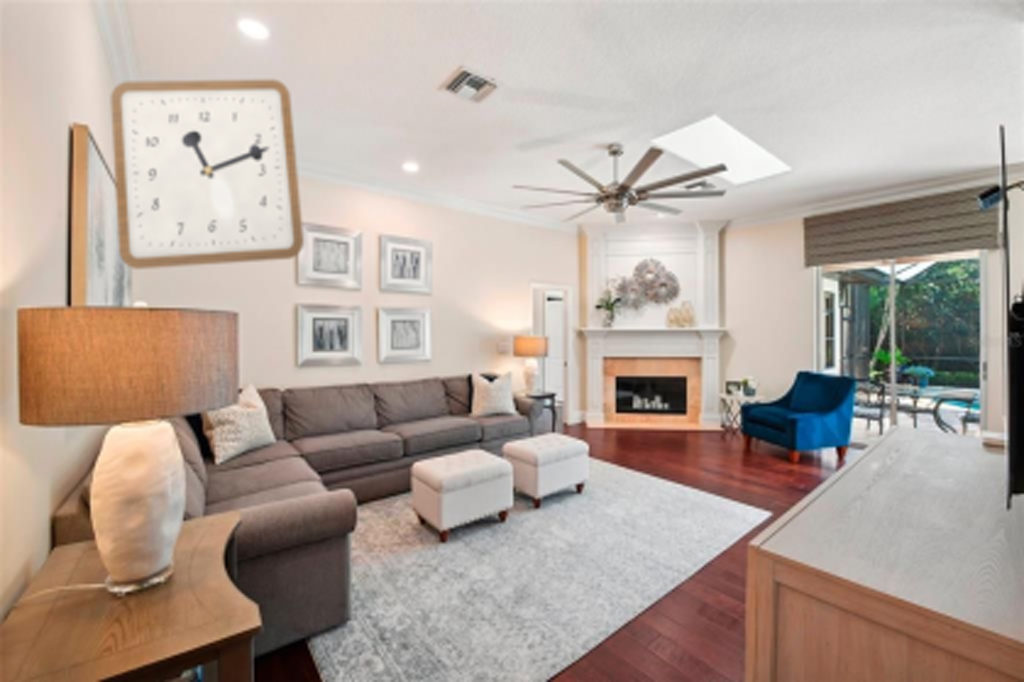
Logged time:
11h12
